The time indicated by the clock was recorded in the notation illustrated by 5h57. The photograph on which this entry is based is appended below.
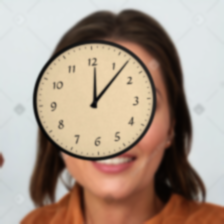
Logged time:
12h07
